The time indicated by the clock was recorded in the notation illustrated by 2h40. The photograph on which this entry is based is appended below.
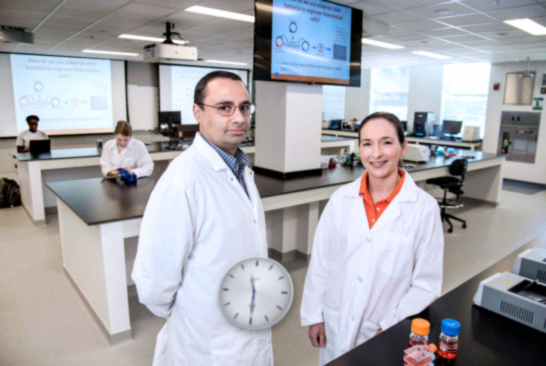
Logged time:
11h30
